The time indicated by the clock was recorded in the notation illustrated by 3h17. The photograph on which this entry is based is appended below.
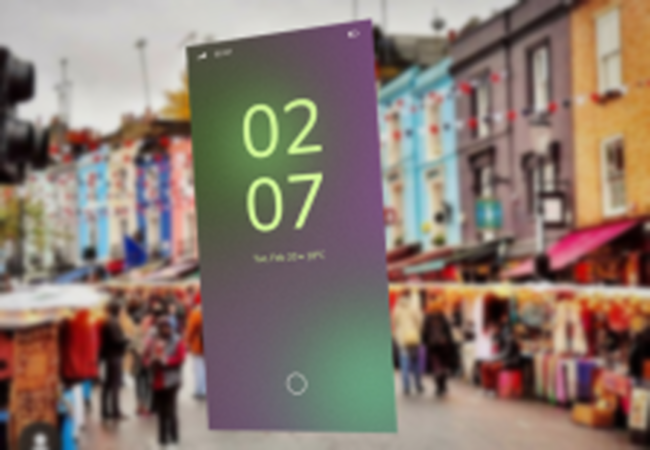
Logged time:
2h07
